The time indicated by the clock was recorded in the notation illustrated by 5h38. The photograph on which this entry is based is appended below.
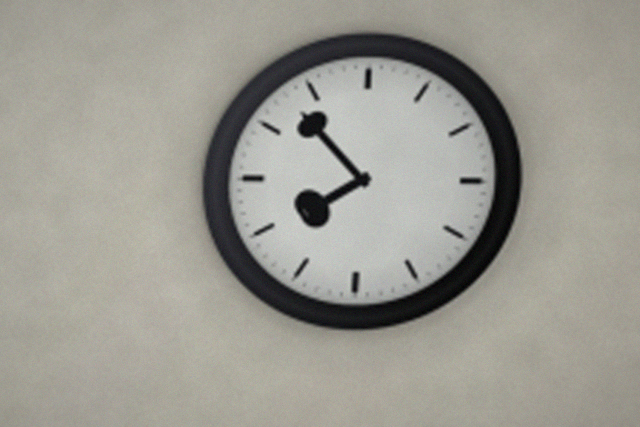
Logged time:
7h53
